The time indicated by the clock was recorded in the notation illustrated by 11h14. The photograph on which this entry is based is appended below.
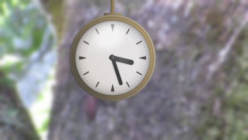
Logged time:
3h27
